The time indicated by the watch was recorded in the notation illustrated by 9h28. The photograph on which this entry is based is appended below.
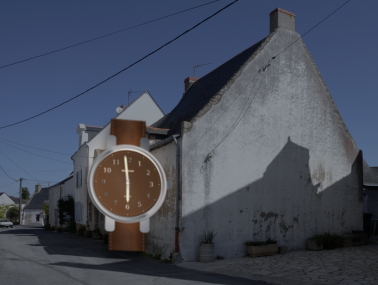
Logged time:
5h59
